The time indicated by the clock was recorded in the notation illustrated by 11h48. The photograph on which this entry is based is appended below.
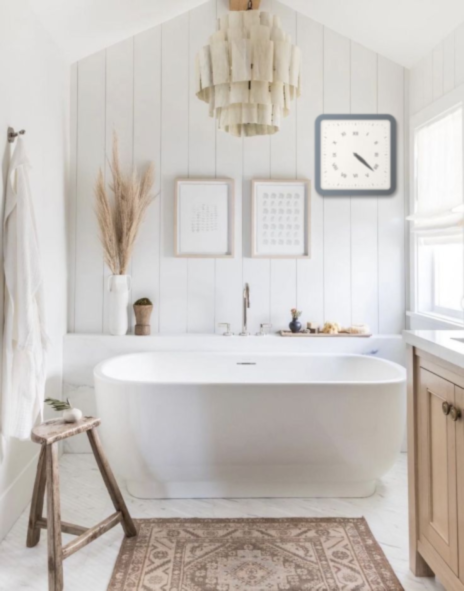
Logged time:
4h22
